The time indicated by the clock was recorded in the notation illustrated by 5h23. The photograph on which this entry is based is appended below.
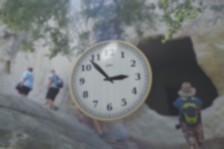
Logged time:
2h53
